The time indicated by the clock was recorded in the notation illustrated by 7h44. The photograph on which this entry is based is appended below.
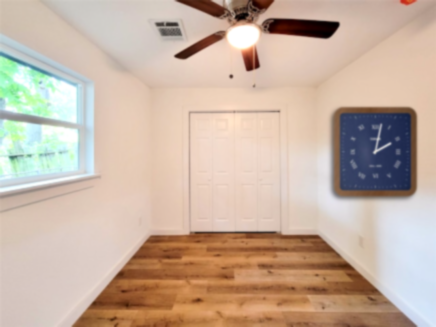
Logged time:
2h02
